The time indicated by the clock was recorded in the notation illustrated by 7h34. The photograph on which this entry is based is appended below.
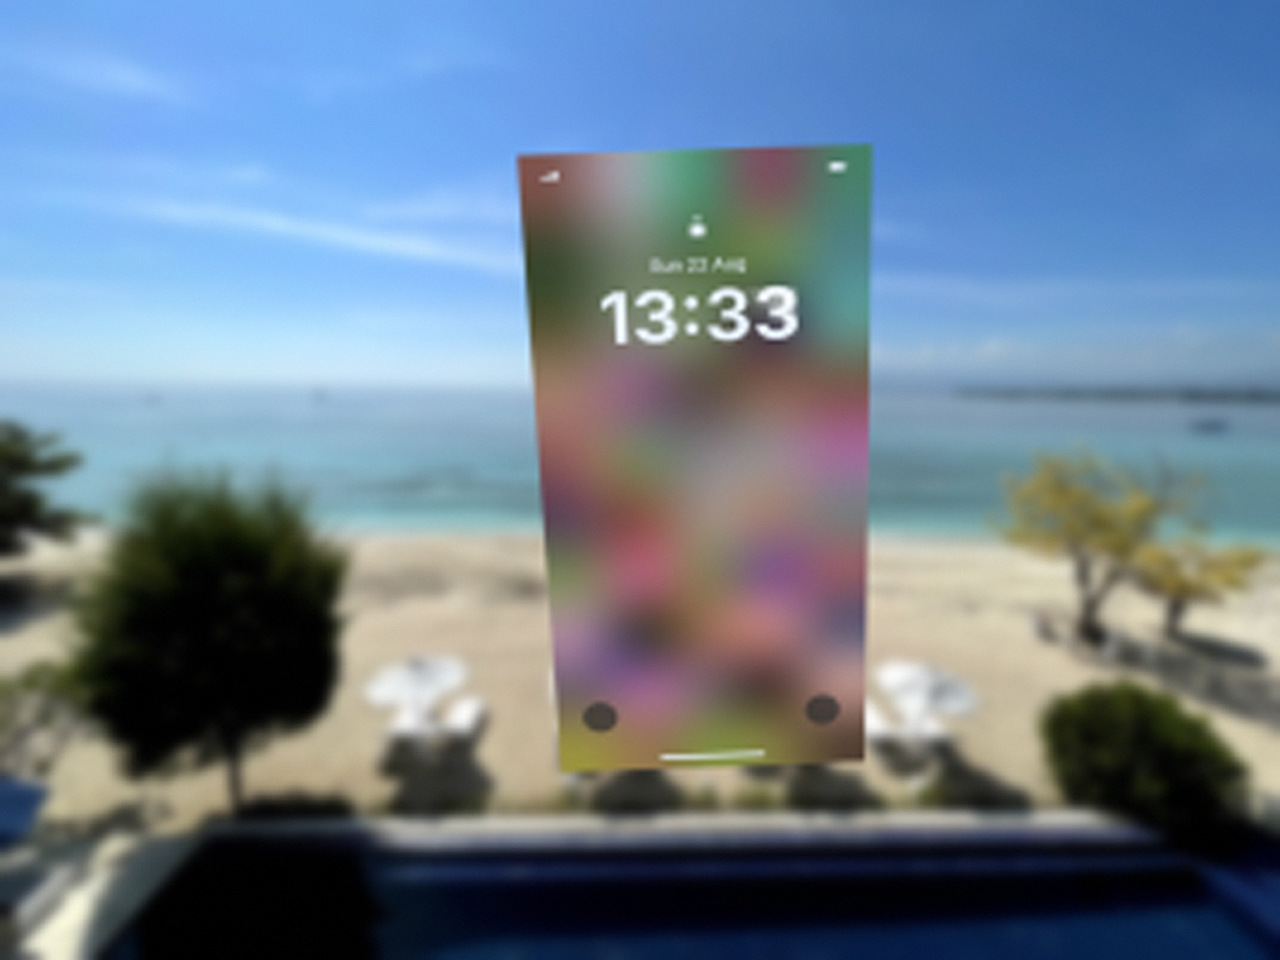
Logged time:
13h33
